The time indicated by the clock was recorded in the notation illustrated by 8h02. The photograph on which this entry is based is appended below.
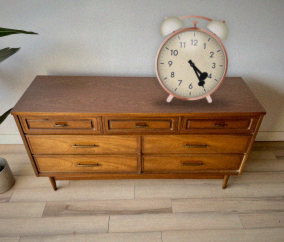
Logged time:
4h25
